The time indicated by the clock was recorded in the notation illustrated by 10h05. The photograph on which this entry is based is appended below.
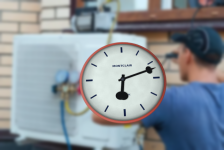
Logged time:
6h12
